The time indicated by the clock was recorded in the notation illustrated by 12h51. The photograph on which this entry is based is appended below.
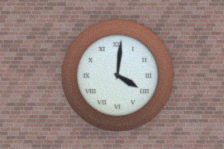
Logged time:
4h01
